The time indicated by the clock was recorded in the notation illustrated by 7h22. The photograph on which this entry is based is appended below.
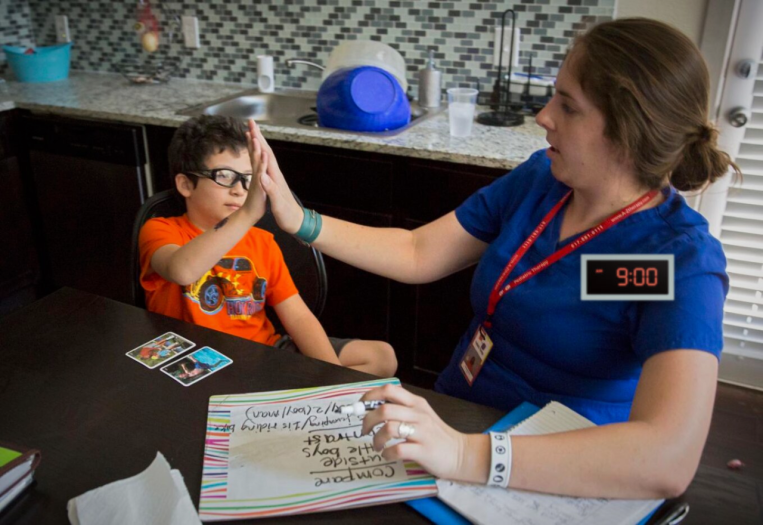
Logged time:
9h00
